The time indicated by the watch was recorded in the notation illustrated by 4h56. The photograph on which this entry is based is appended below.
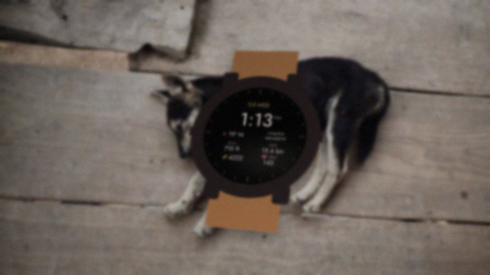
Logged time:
1h13
